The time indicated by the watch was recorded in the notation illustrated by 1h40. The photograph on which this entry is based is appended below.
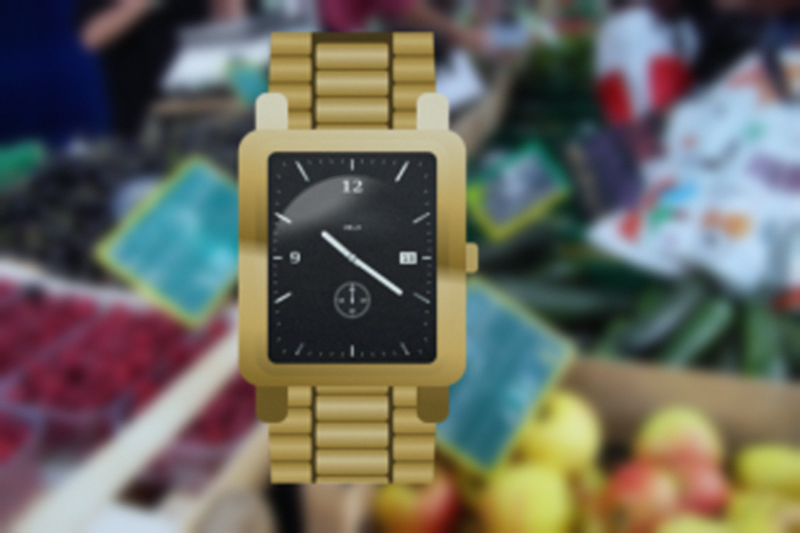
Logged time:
10h21
